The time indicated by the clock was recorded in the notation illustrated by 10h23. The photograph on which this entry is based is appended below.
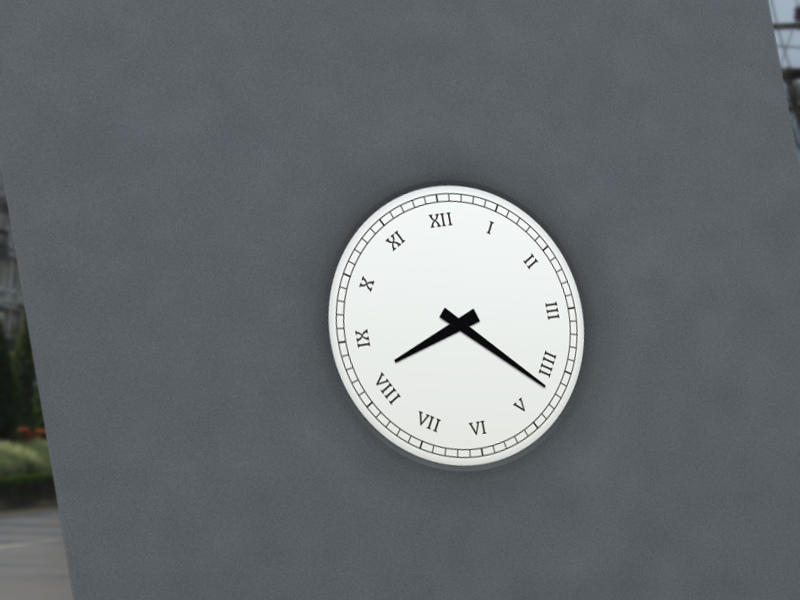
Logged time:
8h22
